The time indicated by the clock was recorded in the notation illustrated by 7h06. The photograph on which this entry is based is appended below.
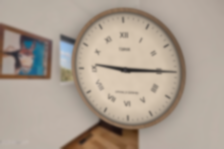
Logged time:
9h15
